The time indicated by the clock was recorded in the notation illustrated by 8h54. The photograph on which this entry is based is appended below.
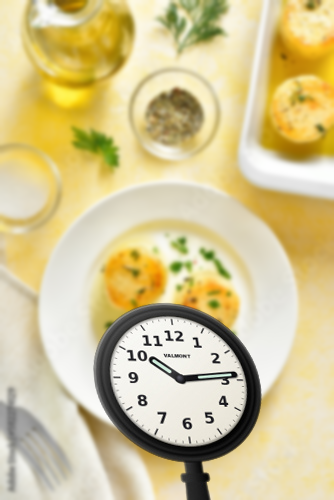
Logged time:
10h14
